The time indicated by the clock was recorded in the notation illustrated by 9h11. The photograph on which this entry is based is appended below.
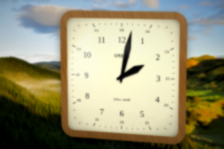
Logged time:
2h02
